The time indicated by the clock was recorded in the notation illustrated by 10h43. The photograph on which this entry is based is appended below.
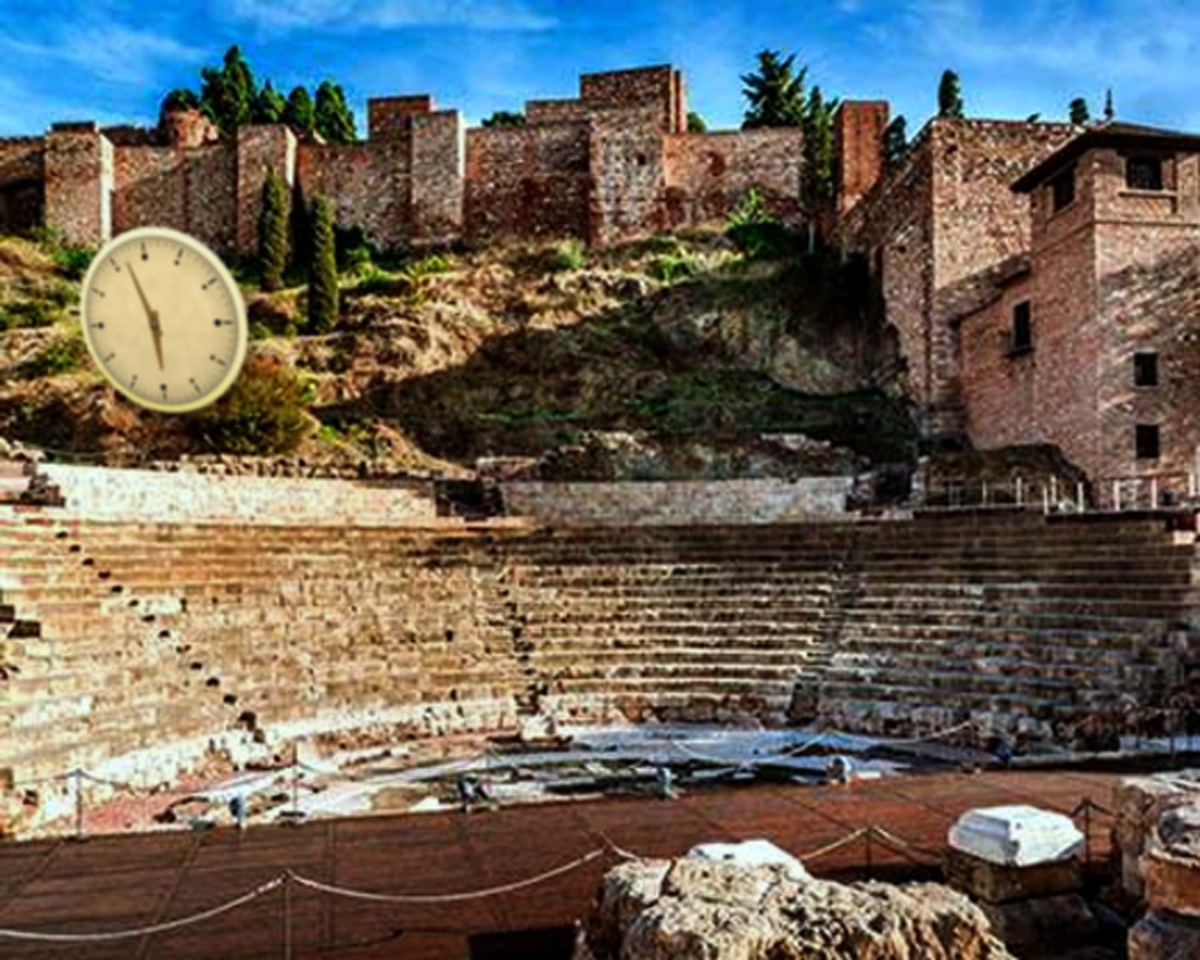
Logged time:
5h57
